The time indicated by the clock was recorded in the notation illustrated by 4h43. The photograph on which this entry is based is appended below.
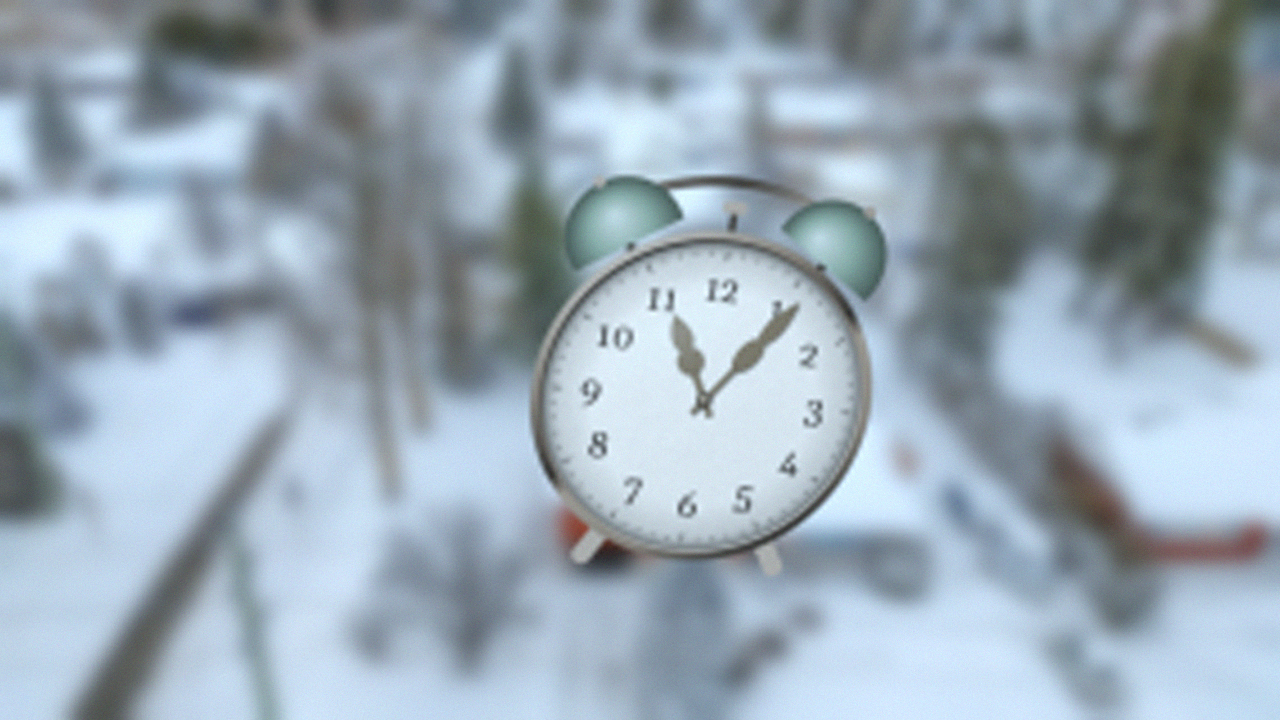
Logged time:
11h06
